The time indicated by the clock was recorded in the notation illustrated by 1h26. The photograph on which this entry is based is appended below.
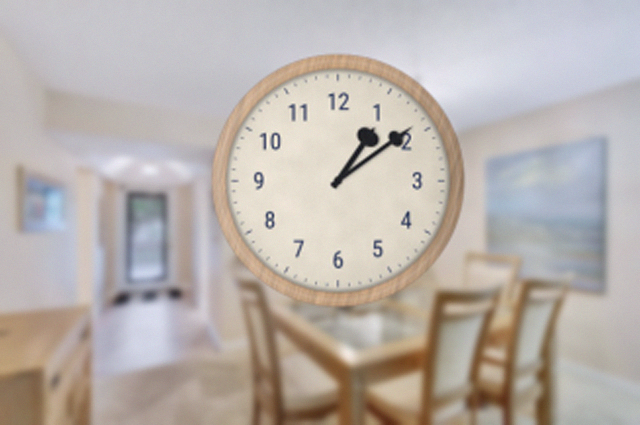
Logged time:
1h09
